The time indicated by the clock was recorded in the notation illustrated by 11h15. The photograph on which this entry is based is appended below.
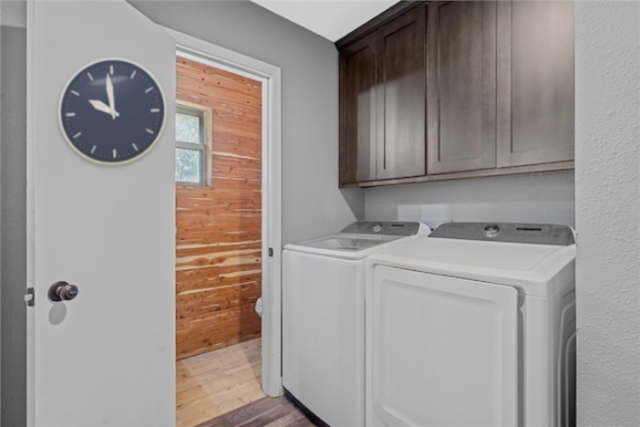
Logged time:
9h59
